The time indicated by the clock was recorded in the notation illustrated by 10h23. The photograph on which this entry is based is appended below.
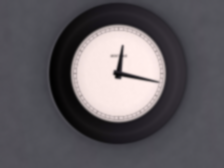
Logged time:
12h17
